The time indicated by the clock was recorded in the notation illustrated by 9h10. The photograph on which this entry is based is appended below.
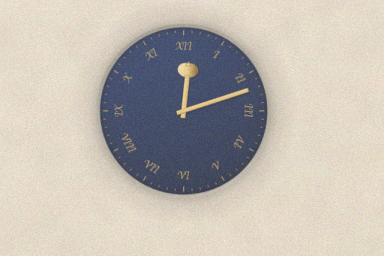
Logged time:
12h12
